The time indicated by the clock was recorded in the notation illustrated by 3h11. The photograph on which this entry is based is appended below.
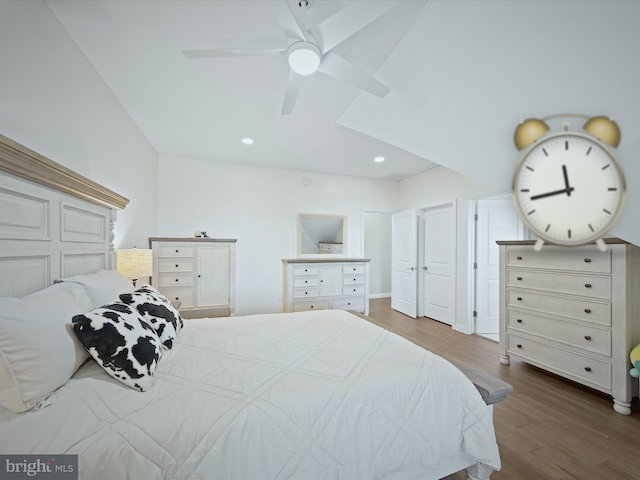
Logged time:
11h43
